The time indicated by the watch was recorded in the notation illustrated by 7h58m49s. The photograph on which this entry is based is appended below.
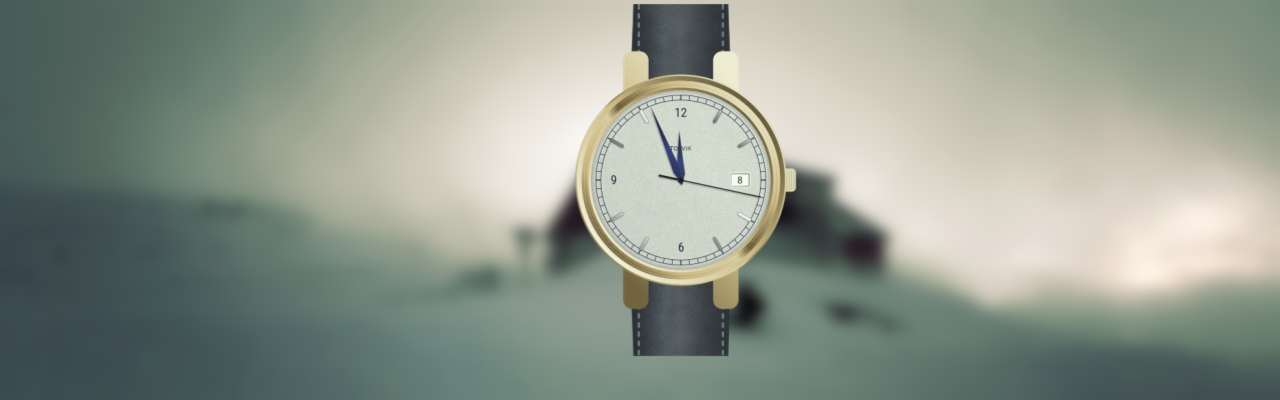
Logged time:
11h56m17s
